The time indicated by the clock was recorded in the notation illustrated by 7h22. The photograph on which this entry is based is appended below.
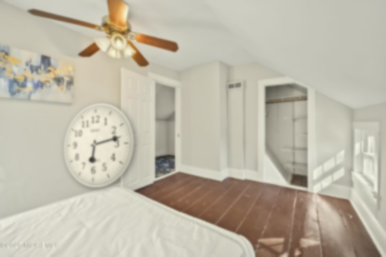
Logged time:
6h13
